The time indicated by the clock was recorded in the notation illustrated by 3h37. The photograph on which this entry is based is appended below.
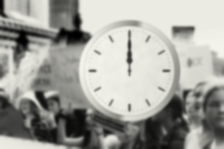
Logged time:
12h00
